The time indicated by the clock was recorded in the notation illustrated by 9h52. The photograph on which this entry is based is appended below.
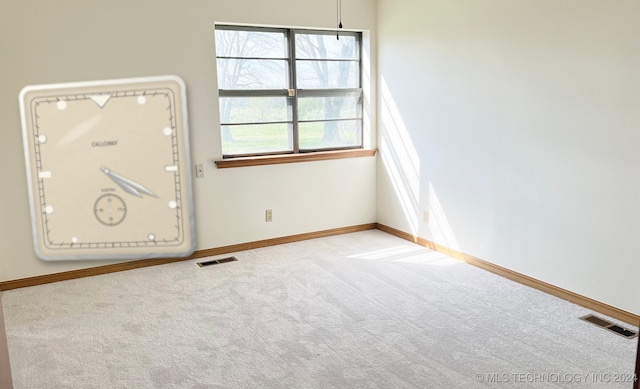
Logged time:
4h20
